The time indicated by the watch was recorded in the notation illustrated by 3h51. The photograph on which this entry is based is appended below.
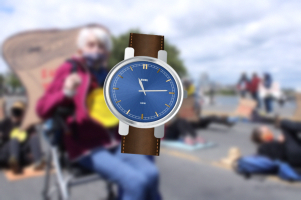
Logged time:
11h14
